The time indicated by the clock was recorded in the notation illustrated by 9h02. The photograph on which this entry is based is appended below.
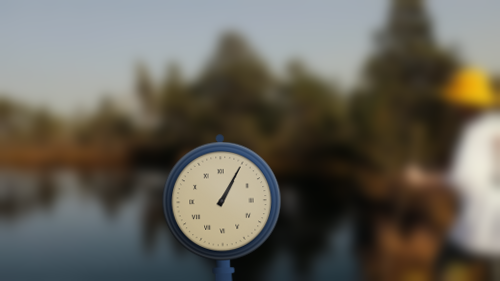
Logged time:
1h05
